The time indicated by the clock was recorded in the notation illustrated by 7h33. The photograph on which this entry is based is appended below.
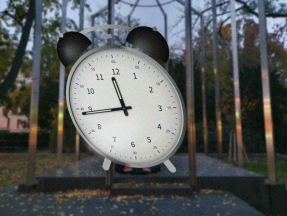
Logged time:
11h44
